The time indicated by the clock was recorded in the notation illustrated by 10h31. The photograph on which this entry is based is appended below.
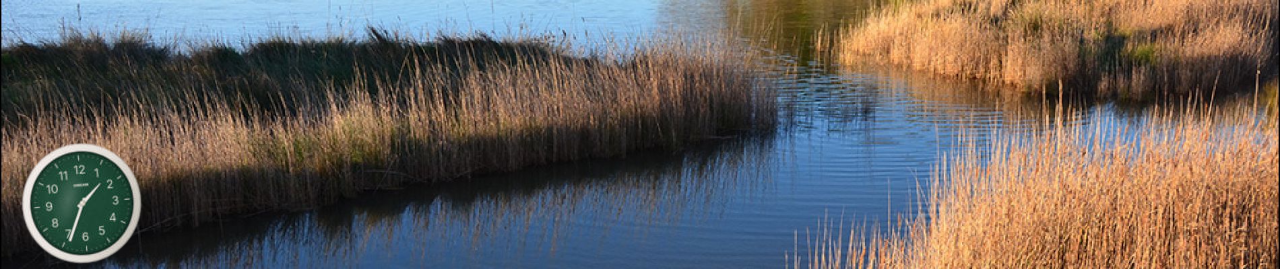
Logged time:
1h34
